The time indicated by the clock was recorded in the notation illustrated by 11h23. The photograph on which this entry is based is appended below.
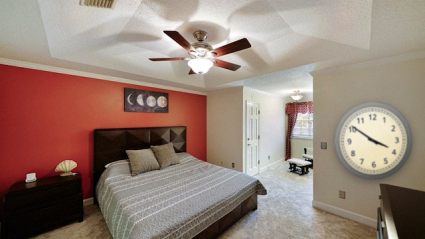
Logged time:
3h51
